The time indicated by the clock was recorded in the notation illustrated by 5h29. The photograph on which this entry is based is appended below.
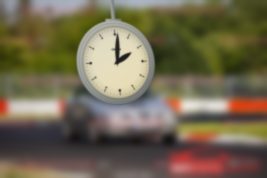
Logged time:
2h01
